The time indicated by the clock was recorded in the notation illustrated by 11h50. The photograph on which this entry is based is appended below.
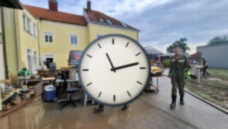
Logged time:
11h13
